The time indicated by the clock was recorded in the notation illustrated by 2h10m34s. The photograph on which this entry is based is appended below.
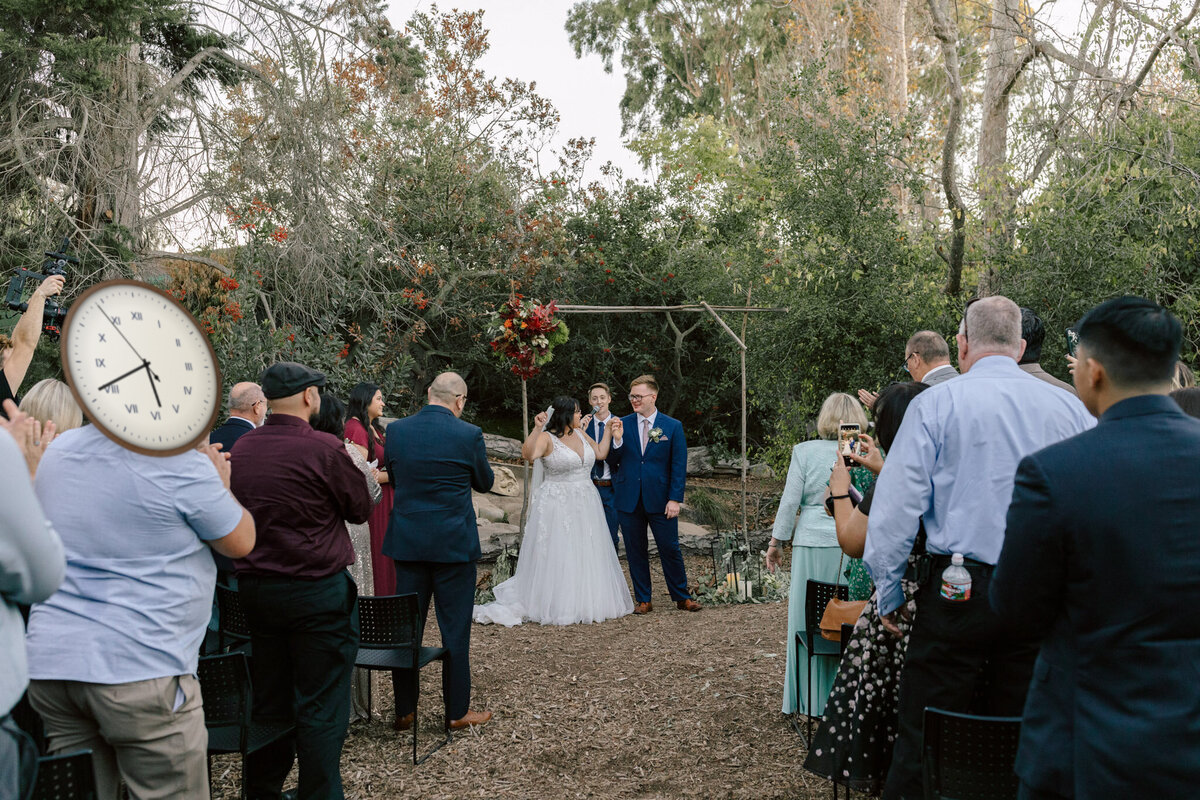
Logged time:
5h40m54s
